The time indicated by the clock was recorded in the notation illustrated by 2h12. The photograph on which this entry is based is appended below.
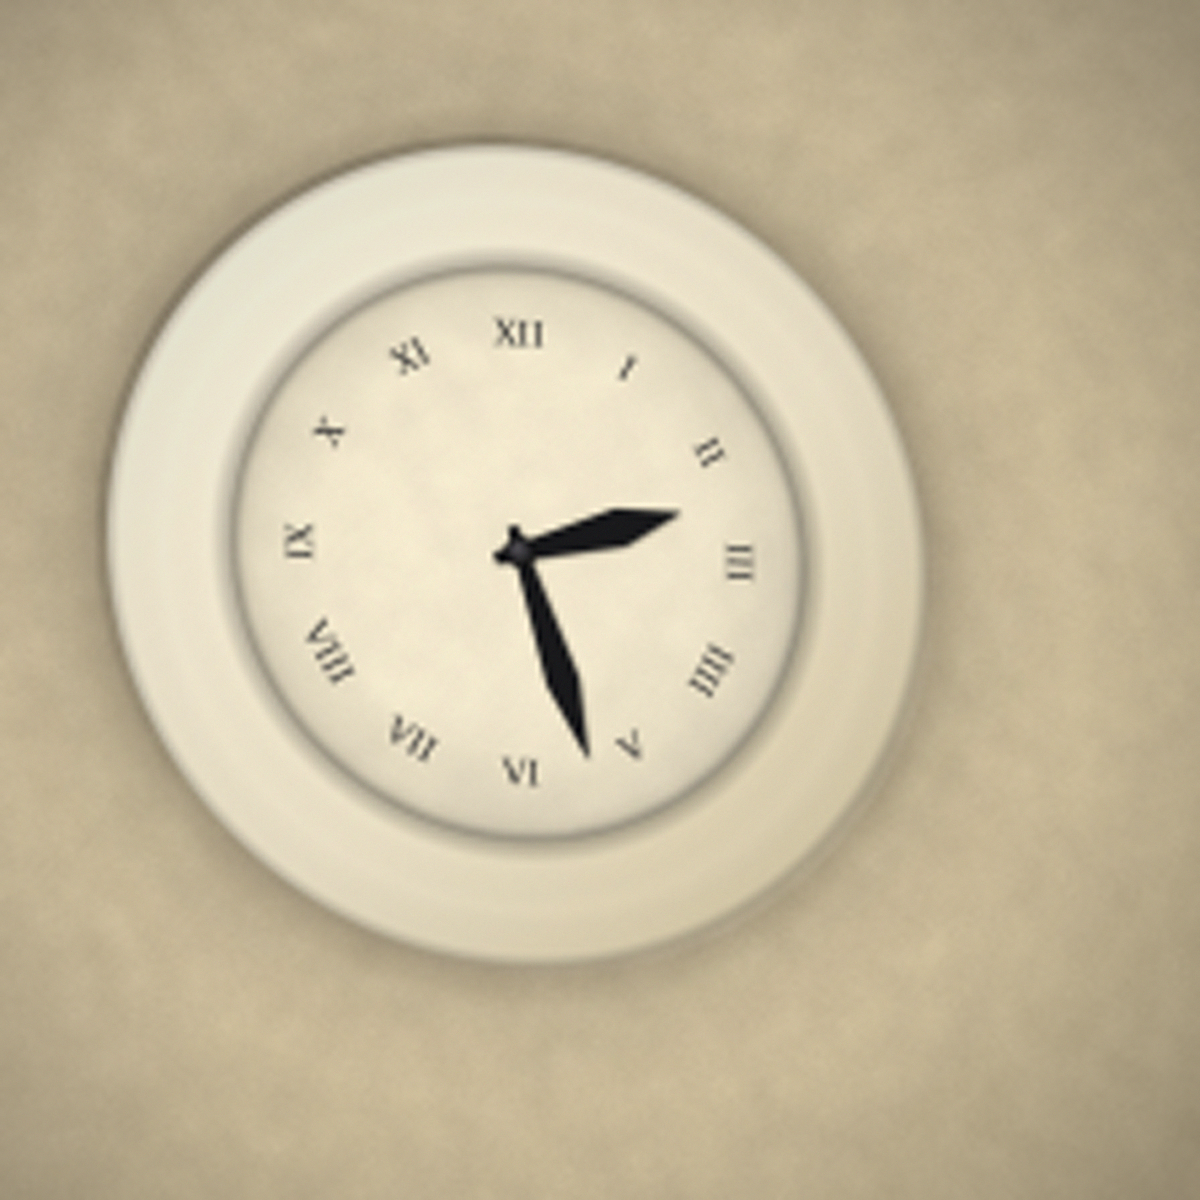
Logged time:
2h27
